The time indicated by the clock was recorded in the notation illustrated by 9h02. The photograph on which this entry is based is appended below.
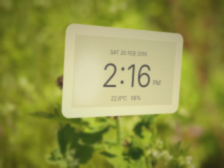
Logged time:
2h16
